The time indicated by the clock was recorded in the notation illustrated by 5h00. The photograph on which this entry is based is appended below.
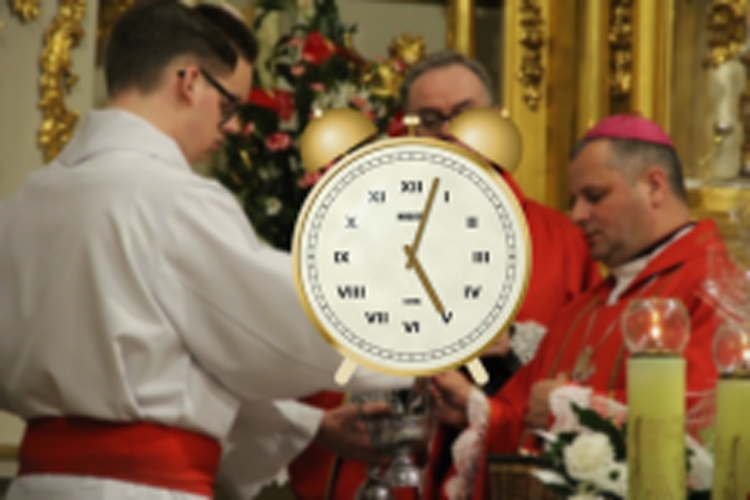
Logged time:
5h03
